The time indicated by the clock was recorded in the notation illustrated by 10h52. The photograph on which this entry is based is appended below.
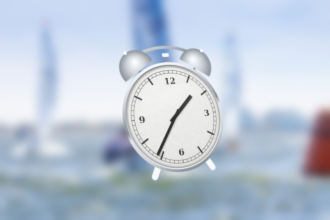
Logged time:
1h36
